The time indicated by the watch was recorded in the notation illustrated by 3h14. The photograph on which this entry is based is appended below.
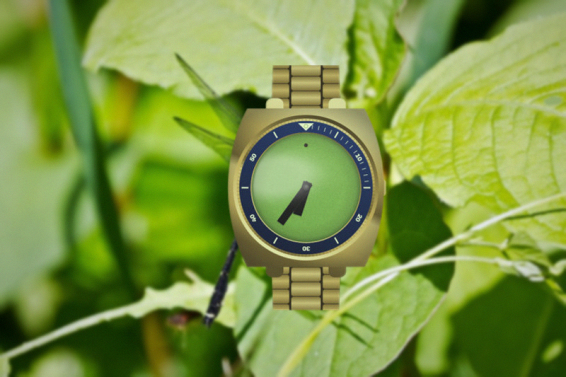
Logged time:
6h36
